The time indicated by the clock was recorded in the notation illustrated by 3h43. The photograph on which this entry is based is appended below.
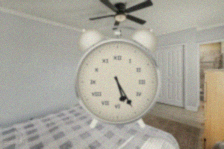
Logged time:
5h25
